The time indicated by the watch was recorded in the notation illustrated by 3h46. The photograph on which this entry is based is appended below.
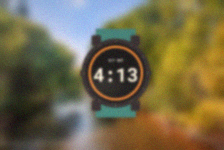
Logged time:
4h13
